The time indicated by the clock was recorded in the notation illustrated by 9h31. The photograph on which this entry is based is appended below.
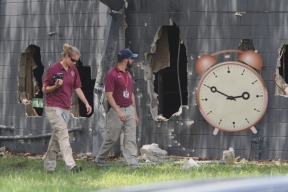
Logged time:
2h50
